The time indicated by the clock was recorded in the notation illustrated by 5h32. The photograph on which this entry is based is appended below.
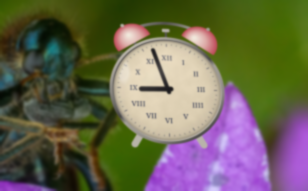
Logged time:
8h57
